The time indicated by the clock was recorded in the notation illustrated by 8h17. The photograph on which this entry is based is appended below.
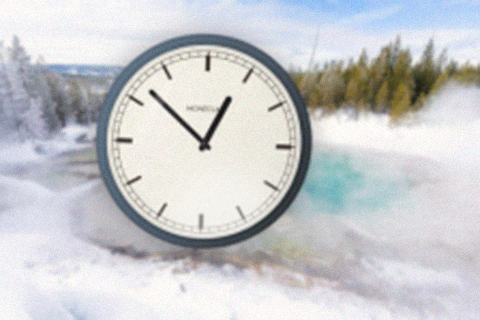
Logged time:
12h52
